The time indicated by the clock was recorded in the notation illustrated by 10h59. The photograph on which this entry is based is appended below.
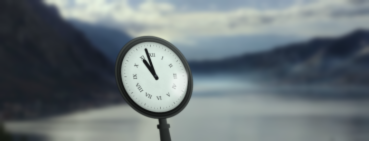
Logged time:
10h58
